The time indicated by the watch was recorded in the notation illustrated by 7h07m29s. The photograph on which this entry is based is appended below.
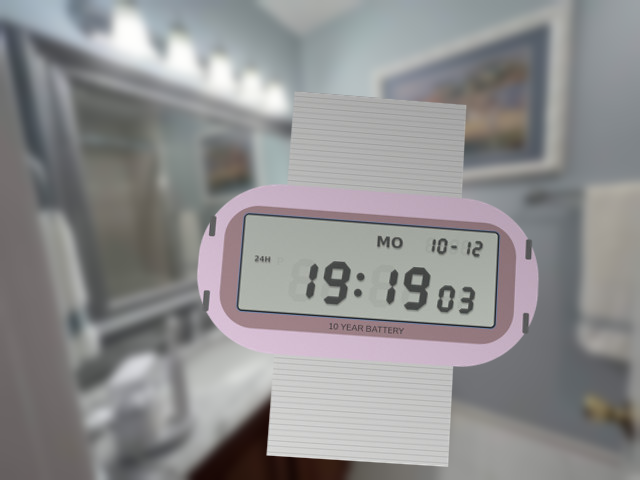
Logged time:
19h19m03s
